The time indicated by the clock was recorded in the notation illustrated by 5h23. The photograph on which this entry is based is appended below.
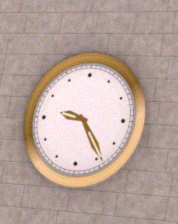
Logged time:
9h24
